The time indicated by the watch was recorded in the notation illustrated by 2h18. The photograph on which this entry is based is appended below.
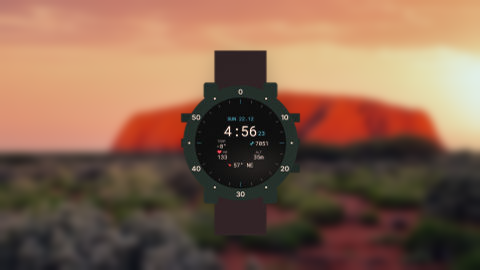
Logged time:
4h56
